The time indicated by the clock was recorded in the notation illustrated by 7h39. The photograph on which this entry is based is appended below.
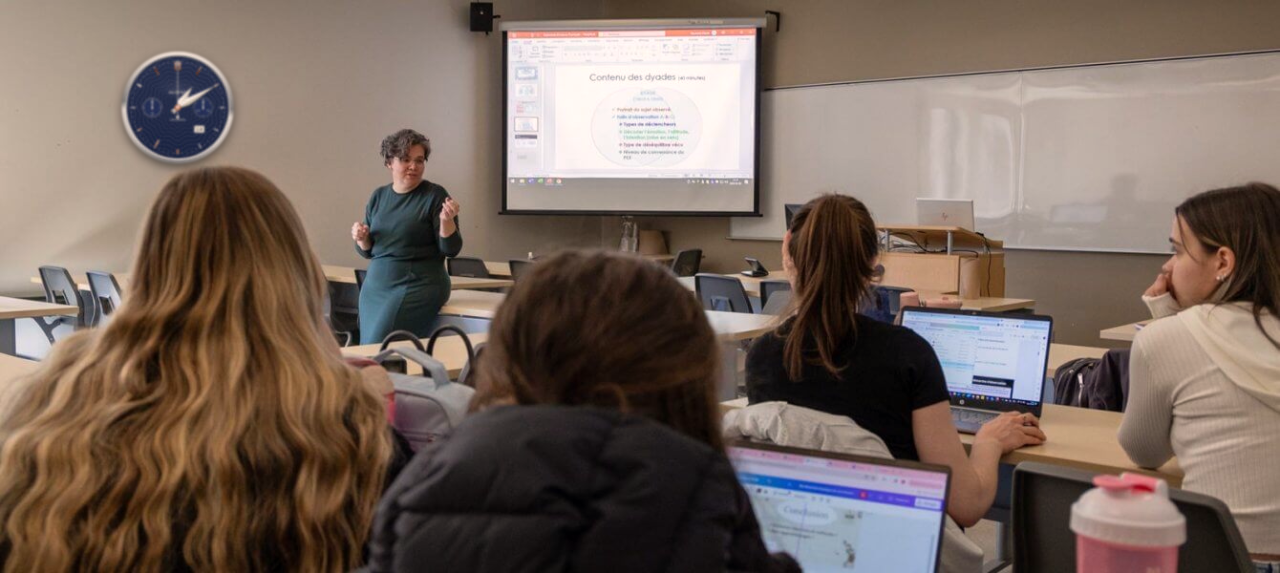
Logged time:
1h10
